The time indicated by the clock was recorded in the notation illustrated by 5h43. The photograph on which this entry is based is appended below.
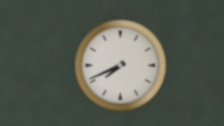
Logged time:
7h41
